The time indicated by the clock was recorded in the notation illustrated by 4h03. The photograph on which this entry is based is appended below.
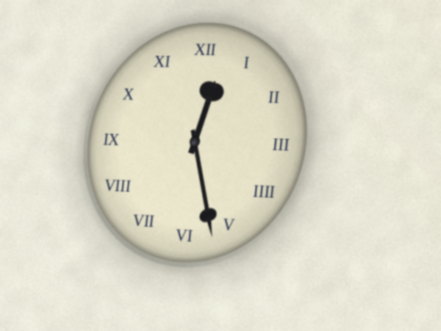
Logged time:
12h27
